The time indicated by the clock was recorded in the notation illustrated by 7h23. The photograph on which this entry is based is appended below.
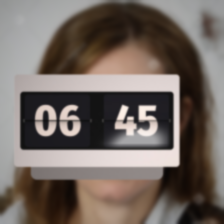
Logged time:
6h45
